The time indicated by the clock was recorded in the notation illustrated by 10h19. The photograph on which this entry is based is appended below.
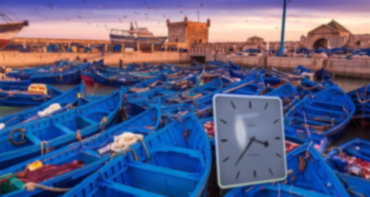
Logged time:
3h37
